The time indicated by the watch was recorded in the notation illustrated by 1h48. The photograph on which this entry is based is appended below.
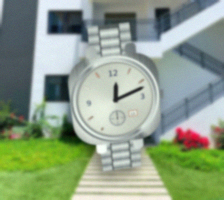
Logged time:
12h12
